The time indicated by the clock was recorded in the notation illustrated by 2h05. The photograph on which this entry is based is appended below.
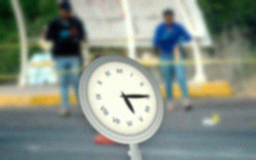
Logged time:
5h15
